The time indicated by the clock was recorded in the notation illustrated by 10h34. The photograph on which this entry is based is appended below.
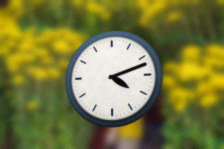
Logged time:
4h12
